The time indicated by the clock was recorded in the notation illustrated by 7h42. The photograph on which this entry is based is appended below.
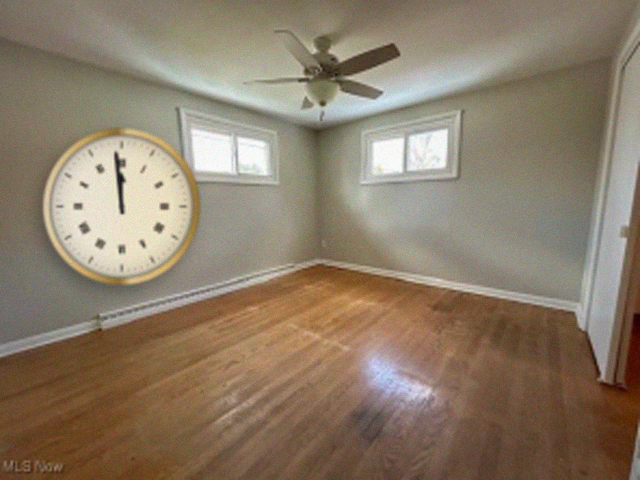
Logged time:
11h59
